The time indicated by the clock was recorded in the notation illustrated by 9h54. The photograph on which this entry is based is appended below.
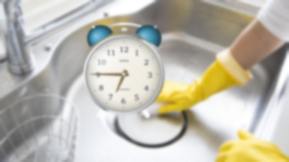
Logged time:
6h45
